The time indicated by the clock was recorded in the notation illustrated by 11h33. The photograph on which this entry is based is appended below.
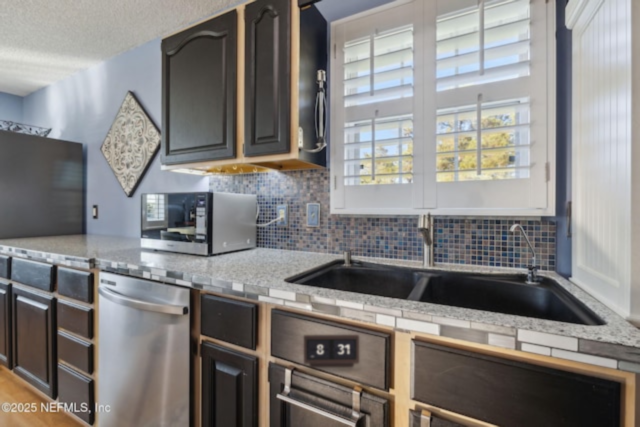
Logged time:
8h31
